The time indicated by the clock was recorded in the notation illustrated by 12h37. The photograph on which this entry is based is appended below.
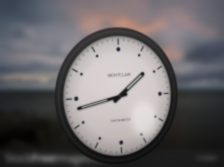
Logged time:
1h43
